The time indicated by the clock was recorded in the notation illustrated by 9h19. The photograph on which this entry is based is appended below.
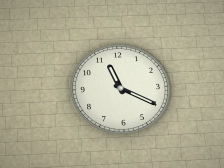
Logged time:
11h20
